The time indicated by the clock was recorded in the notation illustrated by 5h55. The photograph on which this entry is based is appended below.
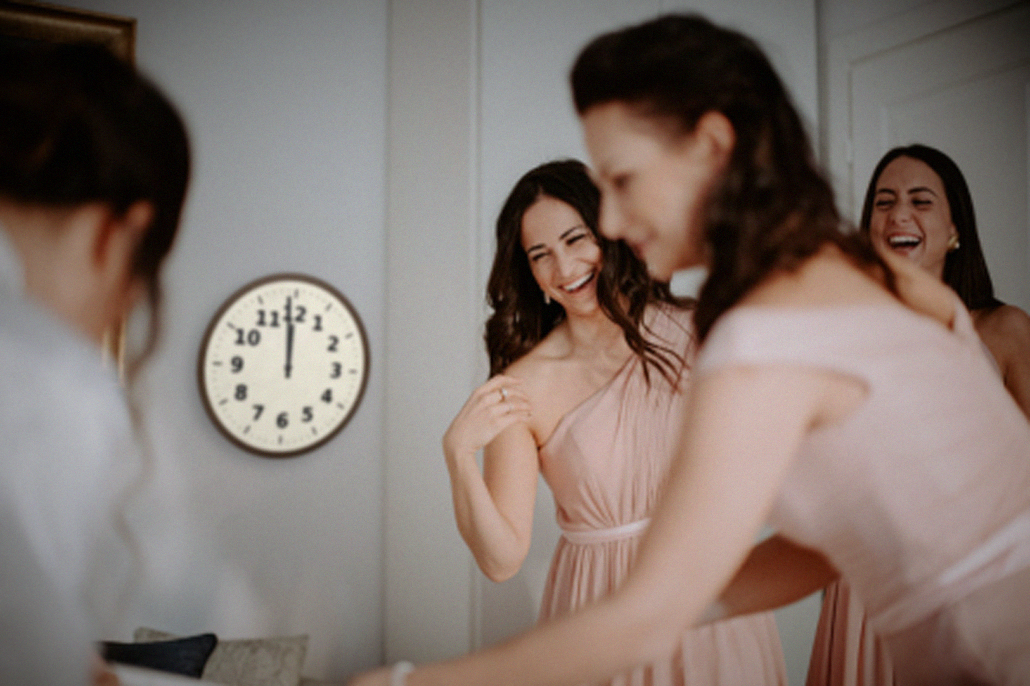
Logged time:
11h59
